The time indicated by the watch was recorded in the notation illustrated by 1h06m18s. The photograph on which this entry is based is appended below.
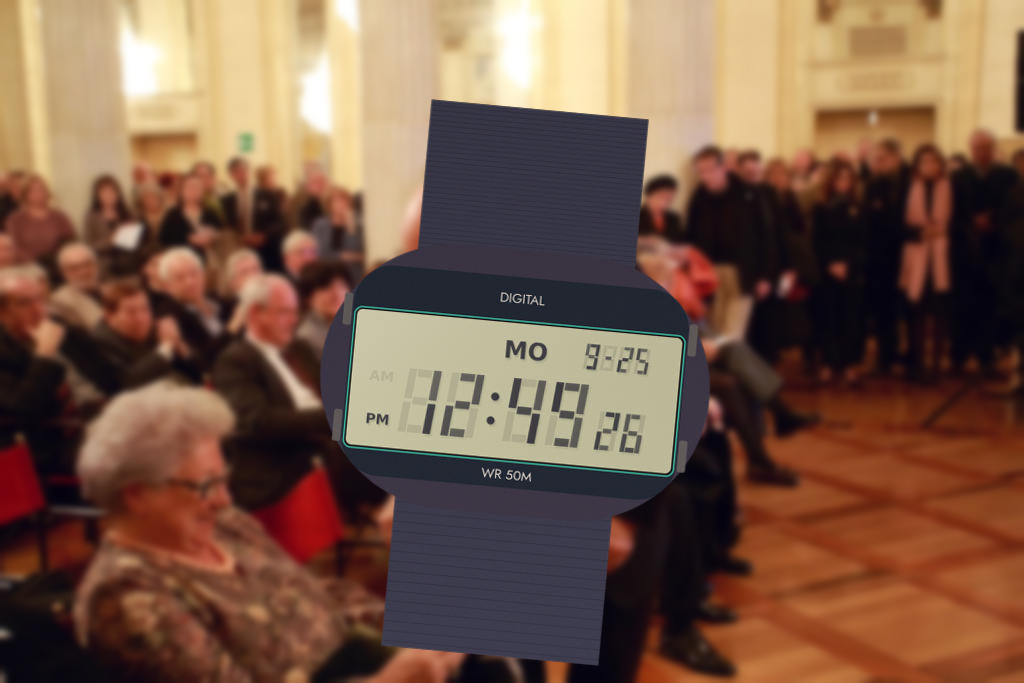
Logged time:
12h49m26s
